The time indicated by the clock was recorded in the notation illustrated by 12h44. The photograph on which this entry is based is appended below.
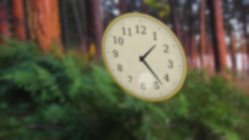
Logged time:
1h23
